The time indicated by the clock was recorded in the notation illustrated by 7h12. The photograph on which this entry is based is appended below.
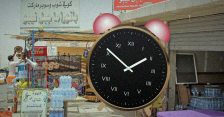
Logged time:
1h51
